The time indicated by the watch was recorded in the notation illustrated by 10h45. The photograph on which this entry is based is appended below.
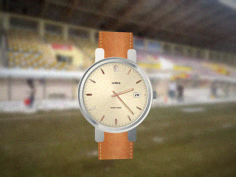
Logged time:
2h23
